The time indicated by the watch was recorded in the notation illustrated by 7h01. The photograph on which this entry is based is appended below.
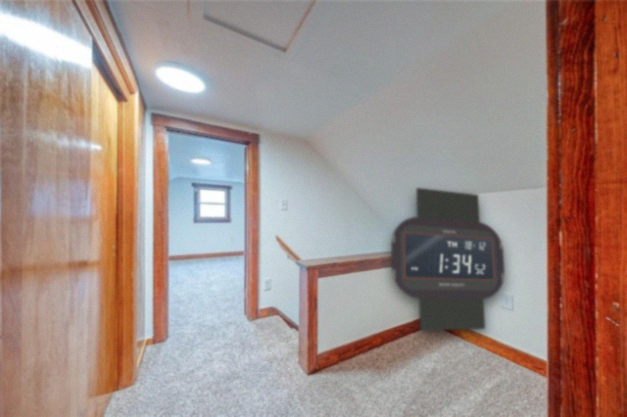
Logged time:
1h34
